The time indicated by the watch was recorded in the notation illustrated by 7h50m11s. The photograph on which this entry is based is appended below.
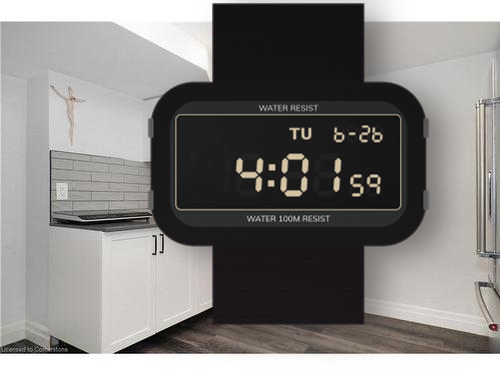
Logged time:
4h01m59s
